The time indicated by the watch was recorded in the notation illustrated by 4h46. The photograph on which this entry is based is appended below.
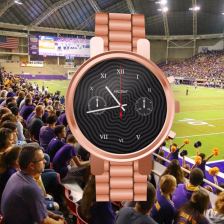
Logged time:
10h43
